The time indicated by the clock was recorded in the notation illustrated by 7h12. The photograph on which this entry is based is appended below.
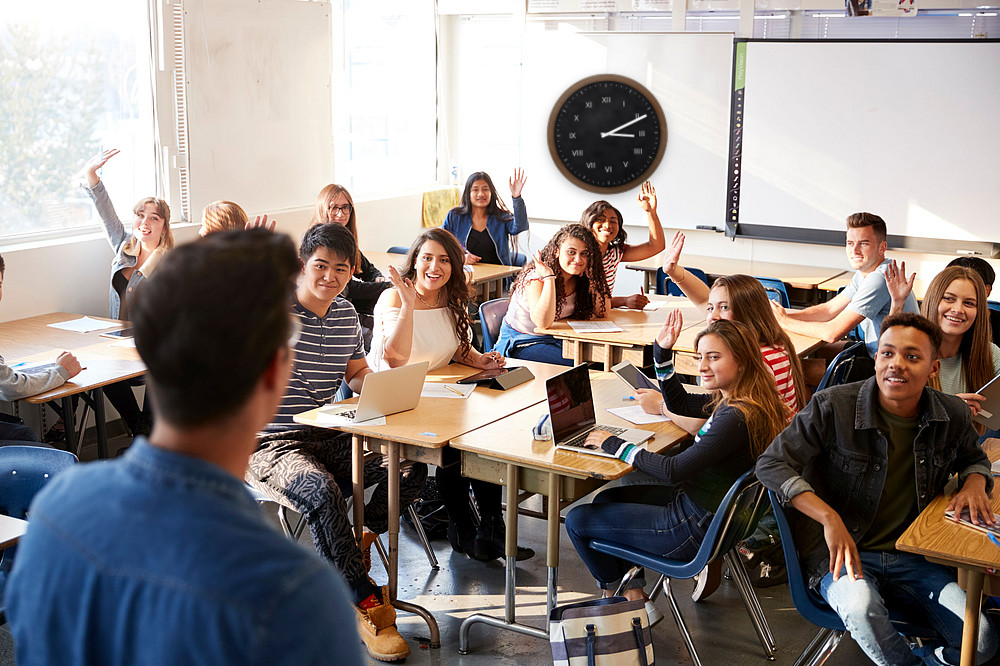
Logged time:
3h11
